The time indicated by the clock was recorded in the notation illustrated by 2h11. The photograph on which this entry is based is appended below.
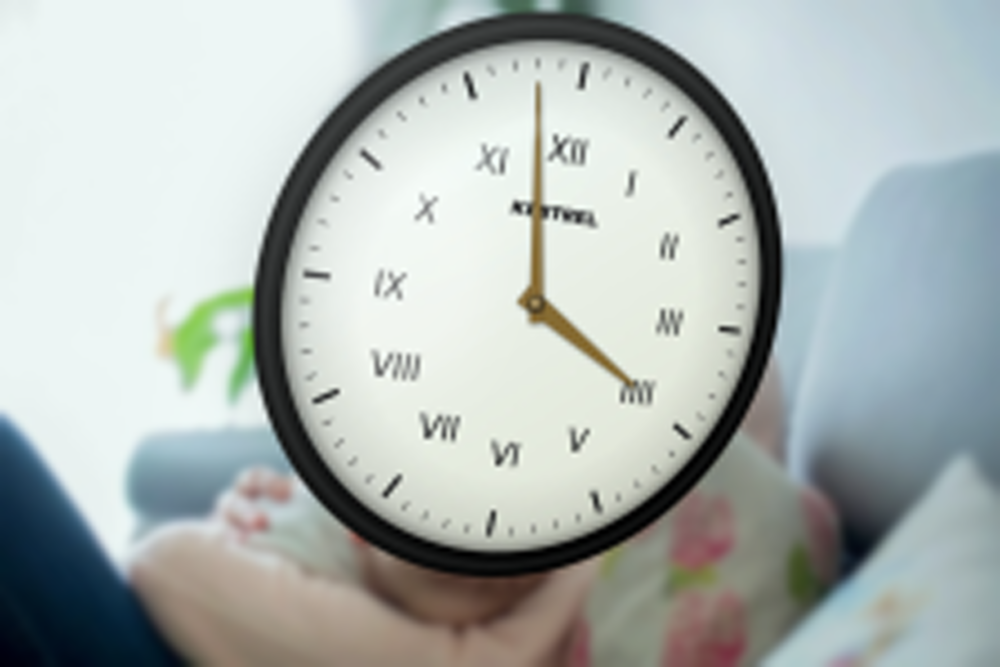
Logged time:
3h58
